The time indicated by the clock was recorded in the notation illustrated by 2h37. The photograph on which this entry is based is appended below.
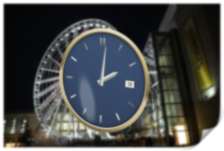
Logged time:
2h01
